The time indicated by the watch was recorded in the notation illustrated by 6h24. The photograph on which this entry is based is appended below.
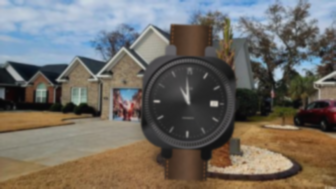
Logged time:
10h59
